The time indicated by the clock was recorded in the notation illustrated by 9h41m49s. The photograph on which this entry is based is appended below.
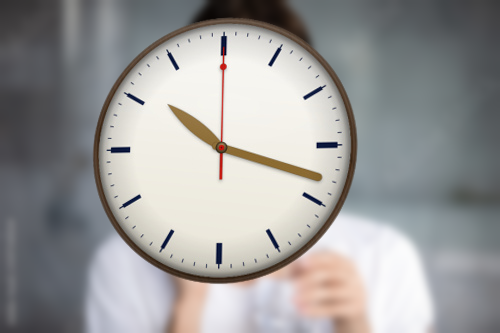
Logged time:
10h18m00s
